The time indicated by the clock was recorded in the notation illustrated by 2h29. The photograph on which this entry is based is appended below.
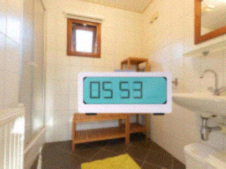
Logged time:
5h53
